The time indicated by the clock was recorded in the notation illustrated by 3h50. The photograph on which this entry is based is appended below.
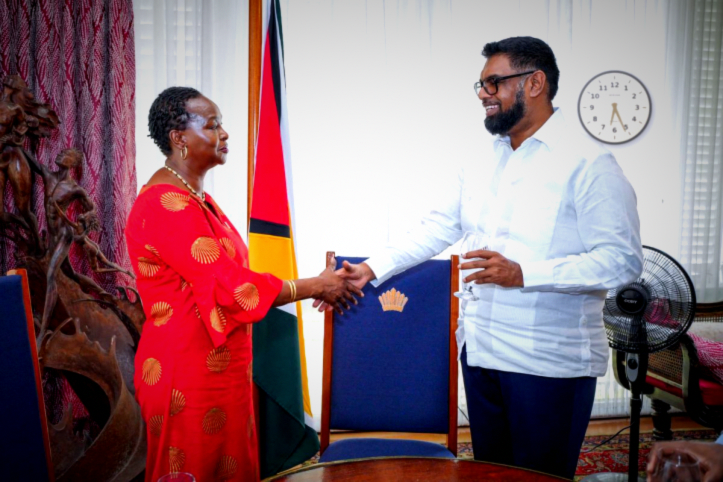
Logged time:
6h26
